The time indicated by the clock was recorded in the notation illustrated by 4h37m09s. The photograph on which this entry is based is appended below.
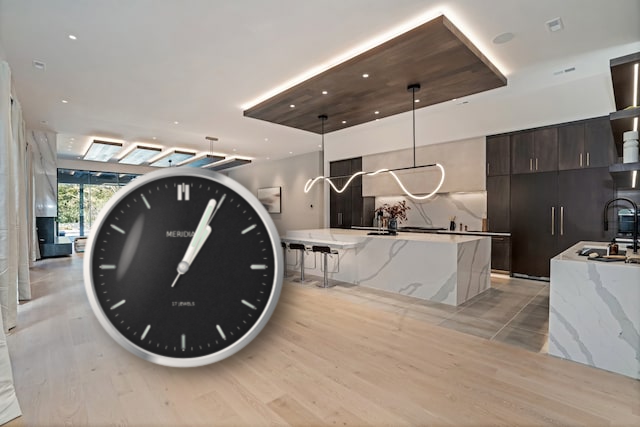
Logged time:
1h04m05s
